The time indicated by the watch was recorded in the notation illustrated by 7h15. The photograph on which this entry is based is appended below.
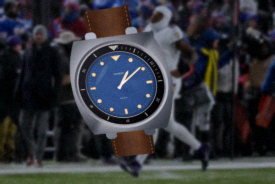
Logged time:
1h09
